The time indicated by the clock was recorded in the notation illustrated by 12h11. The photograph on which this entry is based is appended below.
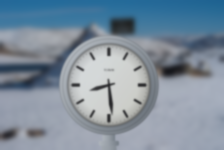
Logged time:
8h29
